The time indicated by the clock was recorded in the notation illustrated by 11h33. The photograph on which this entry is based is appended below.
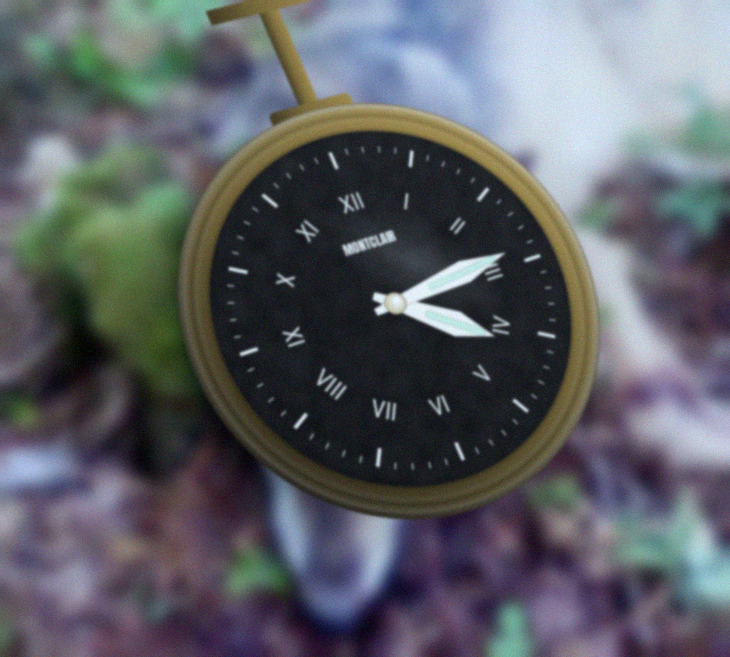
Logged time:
4h14
